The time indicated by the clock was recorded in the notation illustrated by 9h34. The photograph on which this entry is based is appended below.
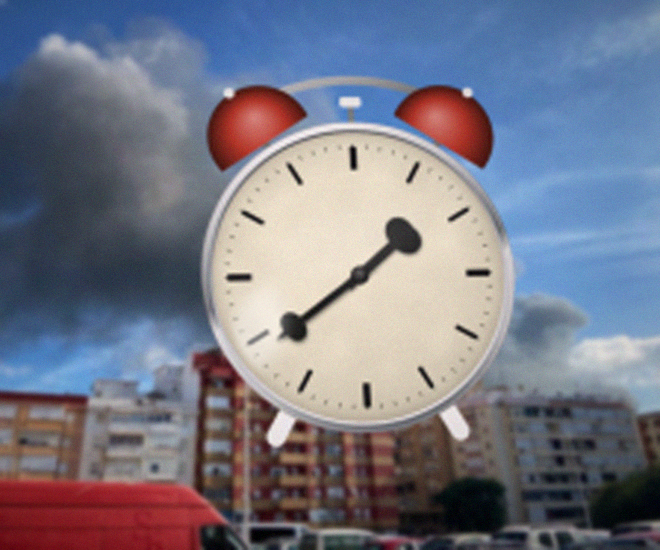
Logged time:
1h39
